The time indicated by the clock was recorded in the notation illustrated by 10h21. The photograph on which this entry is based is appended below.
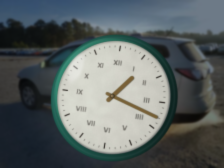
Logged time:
1h18
